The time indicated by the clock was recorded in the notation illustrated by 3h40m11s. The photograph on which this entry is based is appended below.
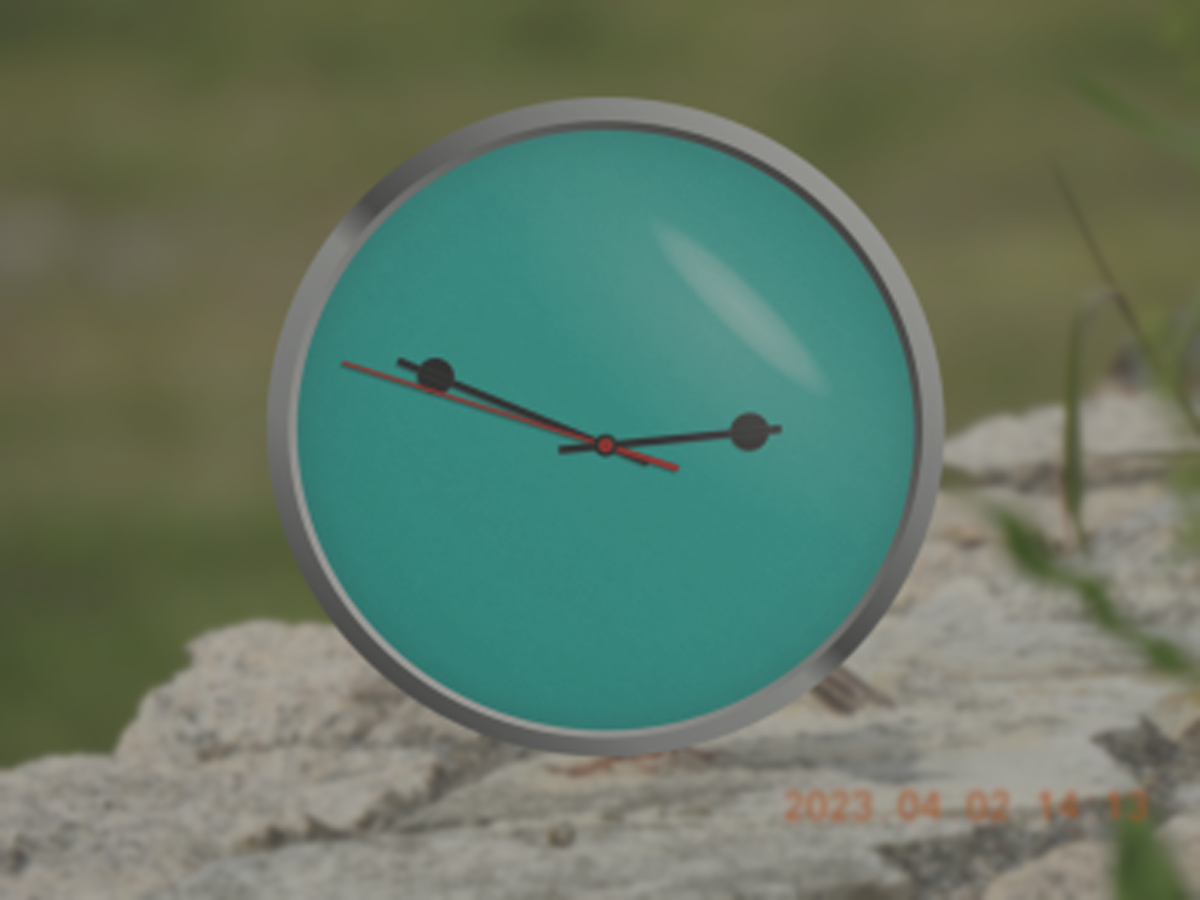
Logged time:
2h48m48s
